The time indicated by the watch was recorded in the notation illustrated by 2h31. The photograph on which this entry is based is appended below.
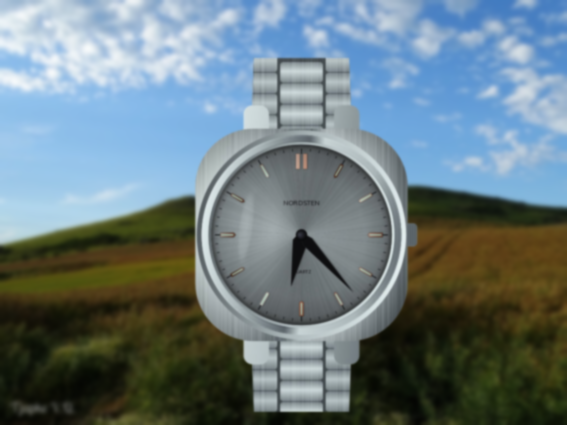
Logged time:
6h23
